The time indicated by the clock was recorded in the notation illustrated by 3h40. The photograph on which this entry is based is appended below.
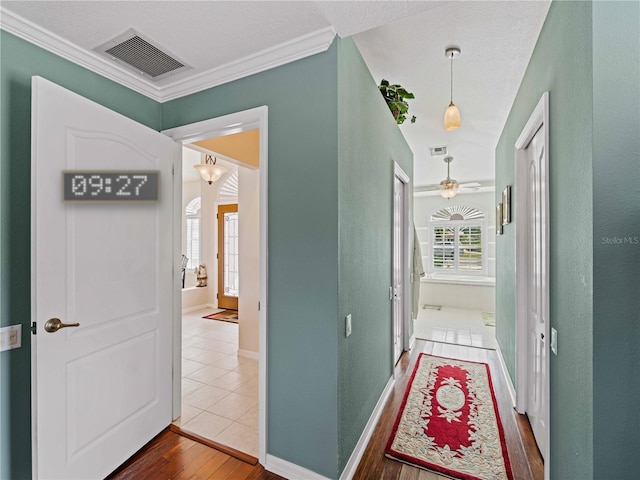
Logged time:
9h27
